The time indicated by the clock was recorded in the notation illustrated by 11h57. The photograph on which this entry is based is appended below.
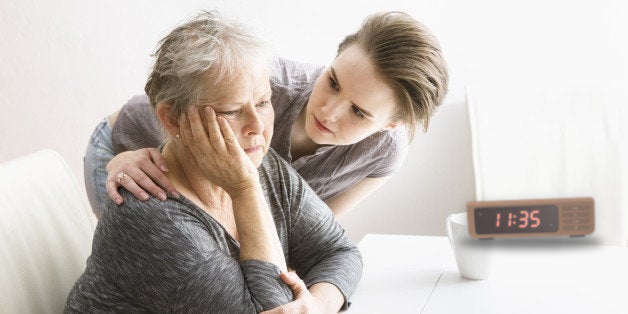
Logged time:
11h35
